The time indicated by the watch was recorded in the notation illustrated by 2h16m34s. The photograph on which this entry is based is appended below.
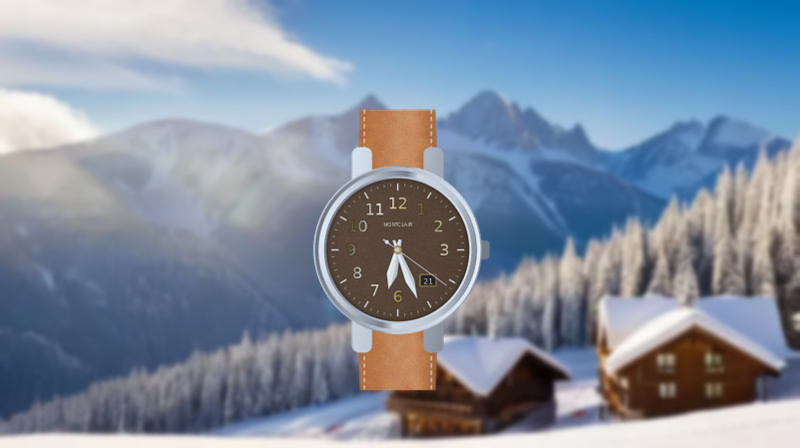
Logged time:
6h26m21s
